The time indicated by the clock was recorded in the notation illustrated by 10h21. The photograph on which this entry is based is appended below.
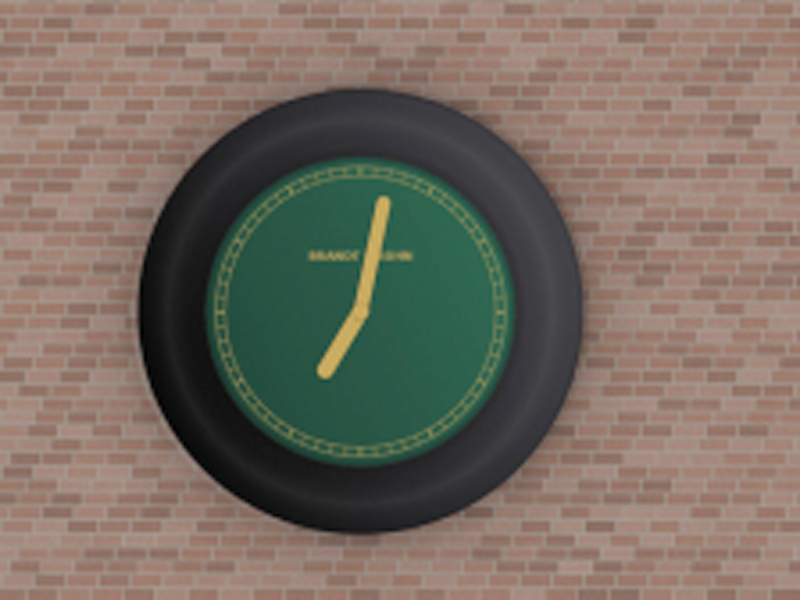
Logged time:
7h02
